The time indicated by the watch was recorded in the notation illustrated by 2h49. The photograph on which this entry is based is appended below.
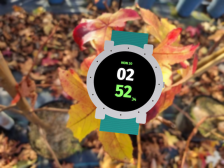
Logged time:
2h52
